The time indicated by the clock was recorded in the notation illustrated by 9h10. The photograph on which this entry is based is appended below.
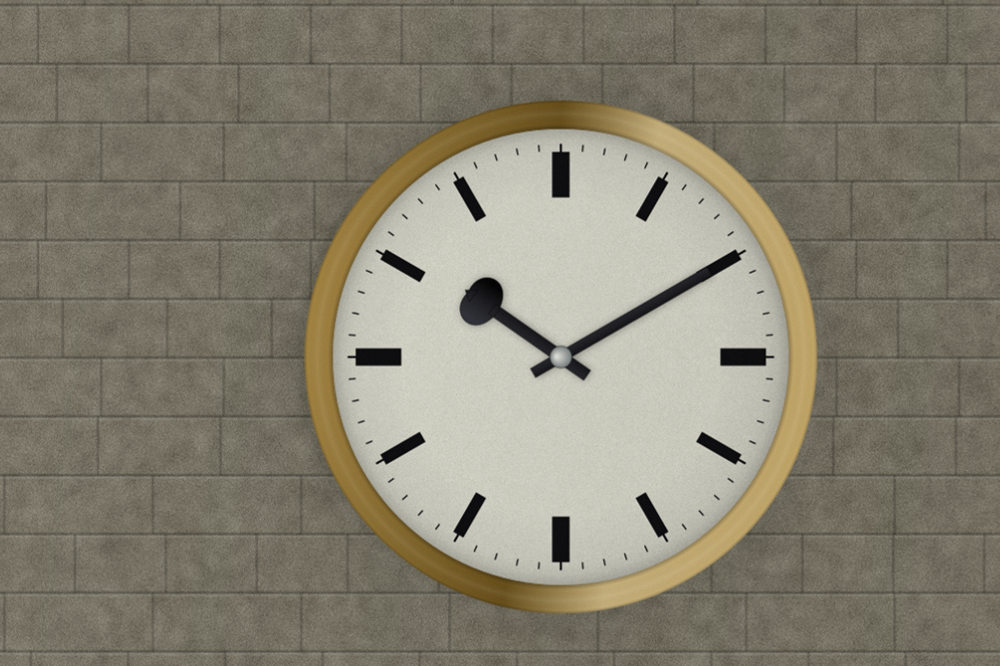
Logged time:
10h10
